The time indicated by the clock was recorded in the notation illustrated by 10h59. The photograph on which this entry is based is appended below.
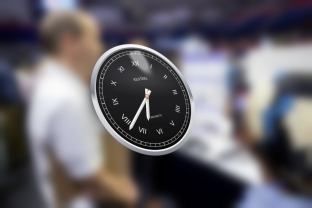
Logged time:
6h38
